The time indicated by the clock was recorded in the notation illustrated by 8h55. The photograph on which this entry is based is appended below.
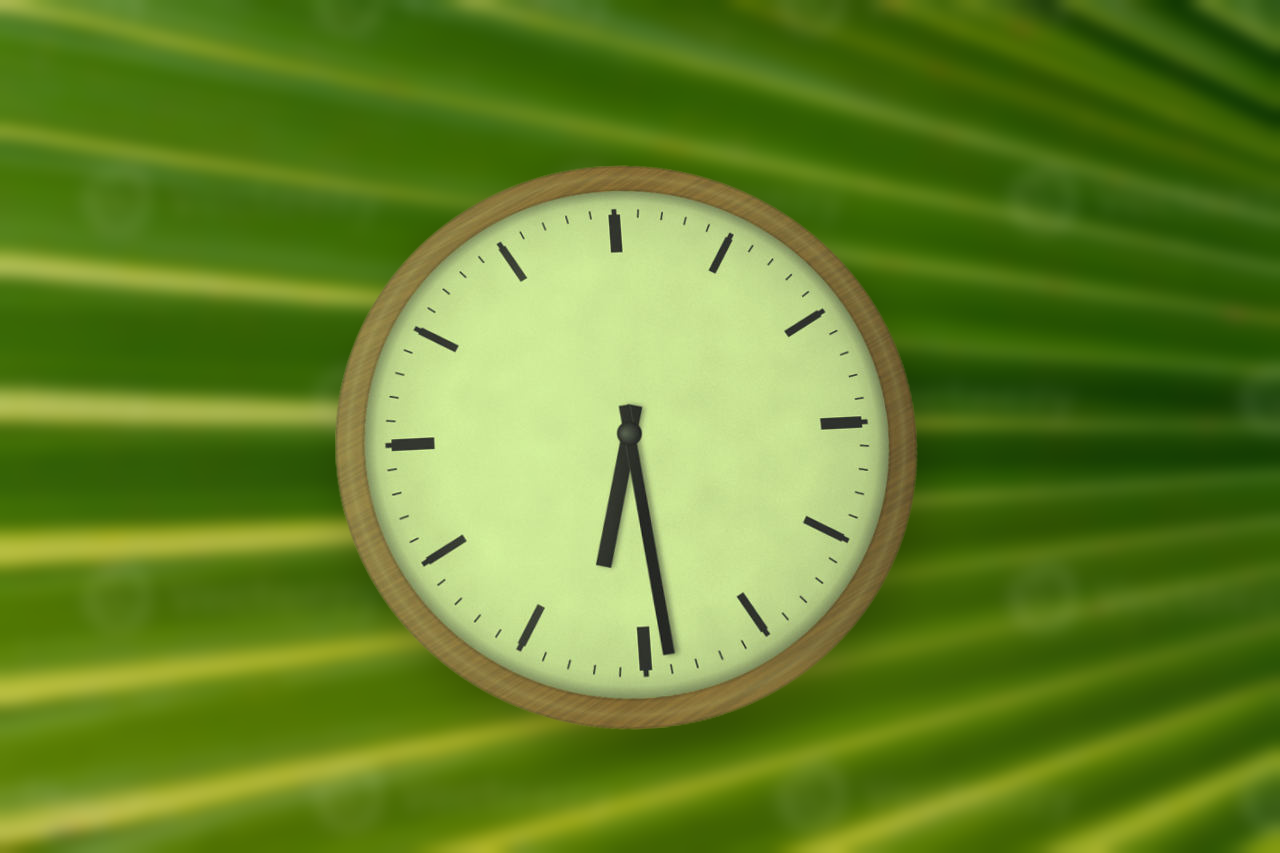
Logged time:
6h29
